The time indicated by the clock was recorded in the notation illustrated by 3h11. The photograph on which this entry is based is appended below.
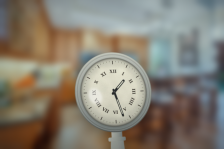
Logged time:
1h27
